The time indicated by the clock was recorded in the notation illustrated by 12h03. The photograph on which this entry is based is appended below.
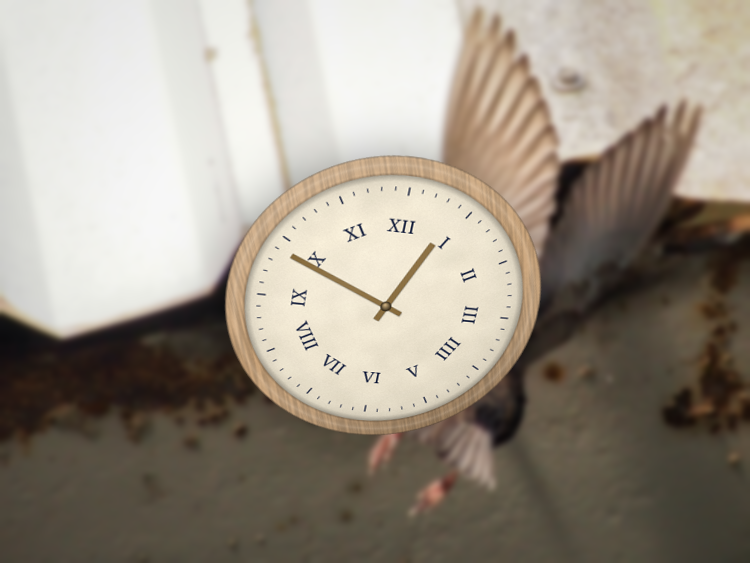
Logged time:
12h49
